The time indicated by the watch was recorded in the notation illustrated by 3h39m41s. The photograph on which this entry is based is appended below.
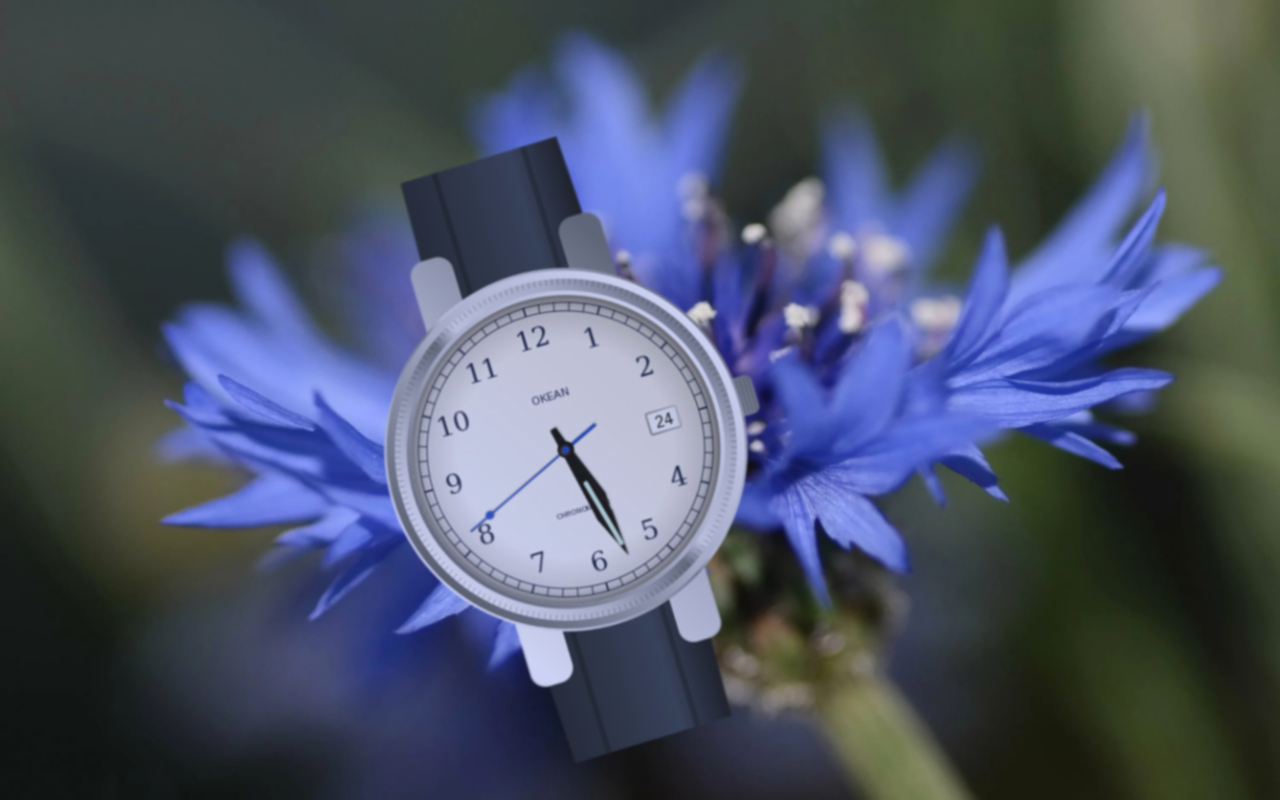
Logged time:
5h27m41s
